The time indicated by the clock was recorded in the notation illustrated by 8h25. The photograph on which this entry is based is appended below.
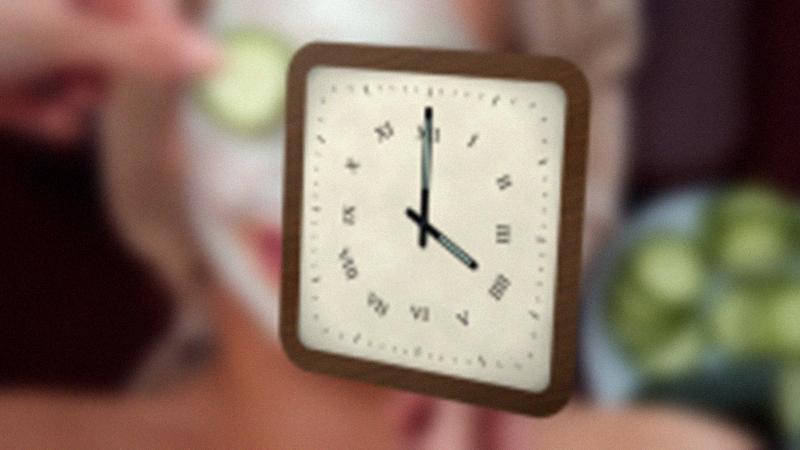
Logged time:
4h00
